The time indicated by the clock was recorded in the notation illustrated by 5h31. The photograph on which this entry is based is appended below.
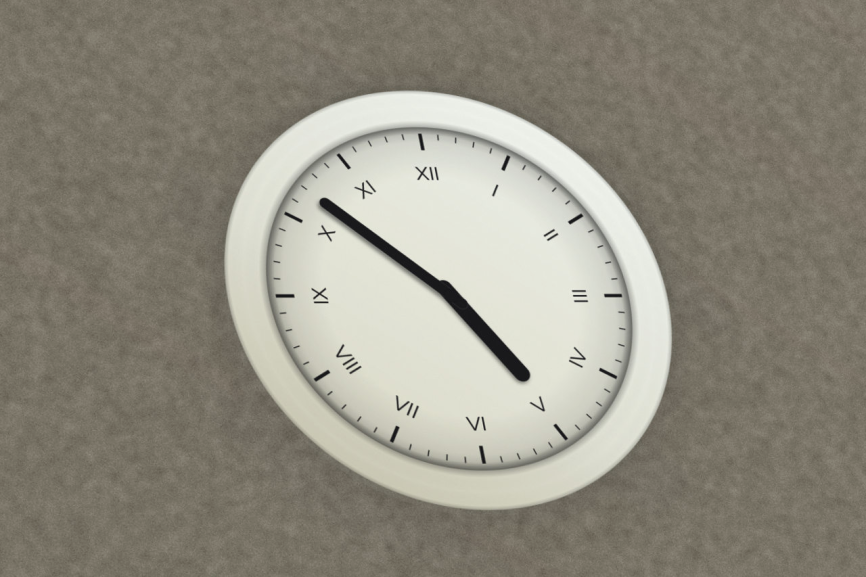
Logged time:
4h52
